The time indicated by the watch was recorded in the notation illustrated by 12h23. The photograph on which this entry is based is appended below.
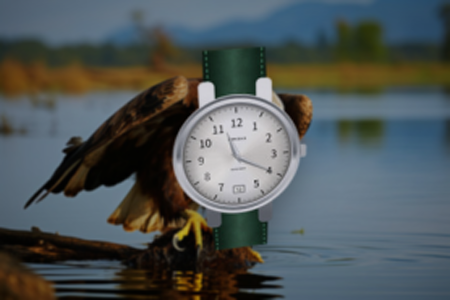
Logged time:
11h20
